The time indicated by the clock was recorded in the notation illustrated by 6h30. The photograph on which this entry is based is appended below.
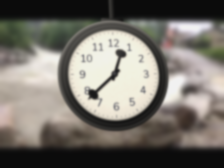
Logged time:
12h38
